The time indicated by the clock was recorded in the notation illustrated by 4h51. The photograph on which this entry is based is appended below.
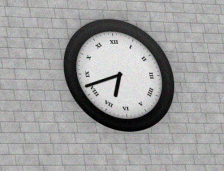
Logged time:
6h42
